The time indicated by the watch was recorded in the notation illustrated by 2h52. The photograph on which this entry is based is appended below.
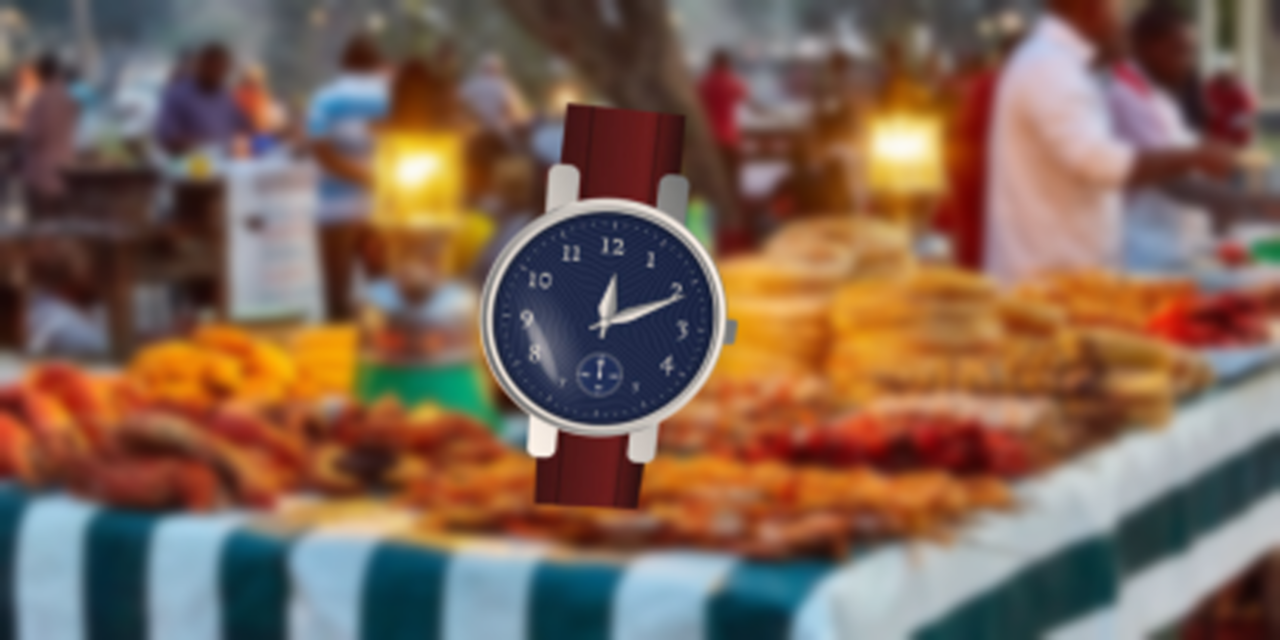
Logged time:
12h11
